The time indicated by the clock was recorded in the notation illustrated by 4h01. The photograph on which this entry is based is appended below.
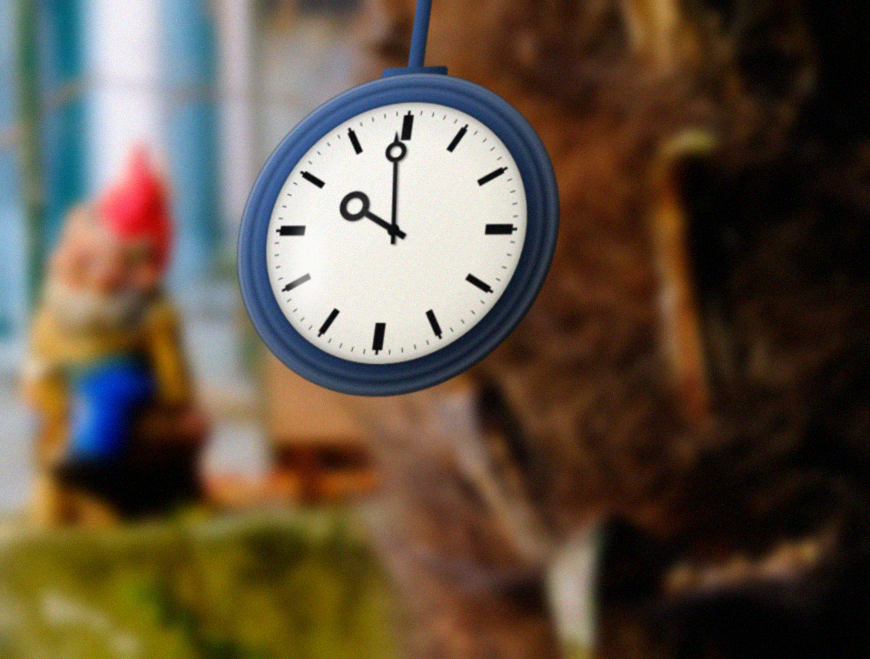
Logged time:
9h59
